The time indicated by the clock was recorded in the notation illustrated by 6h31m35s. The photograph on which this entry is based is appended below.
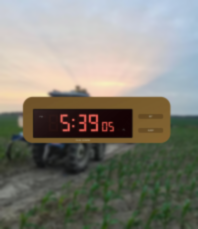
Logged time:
5h39m05s
